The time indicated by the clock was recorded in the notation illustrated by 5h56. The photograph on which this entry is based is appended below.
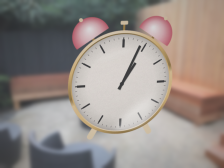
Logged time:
1h04
